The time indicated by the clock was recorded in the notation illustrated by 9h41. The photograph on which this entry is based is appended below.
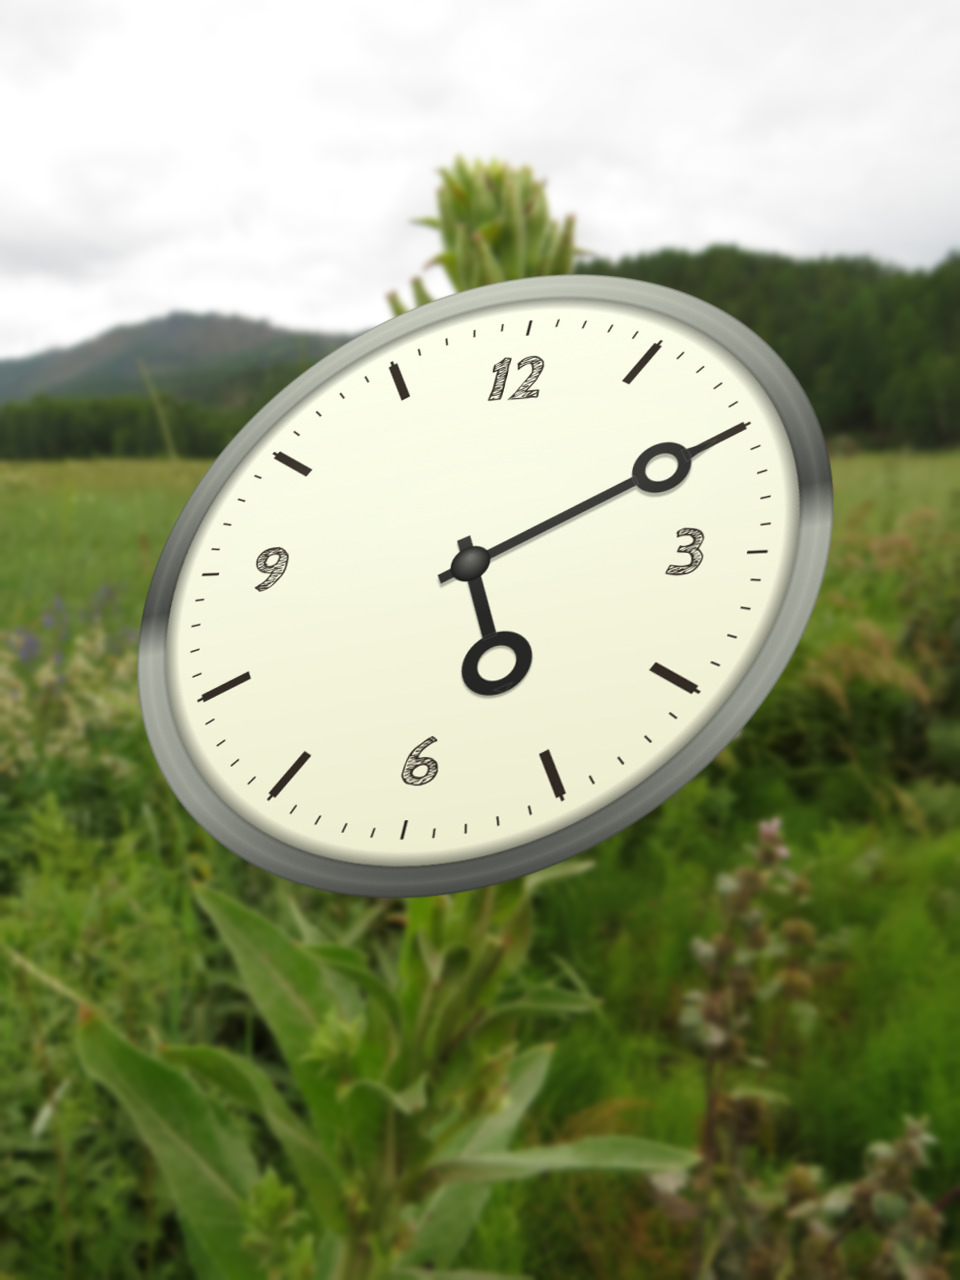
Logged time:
5h10
